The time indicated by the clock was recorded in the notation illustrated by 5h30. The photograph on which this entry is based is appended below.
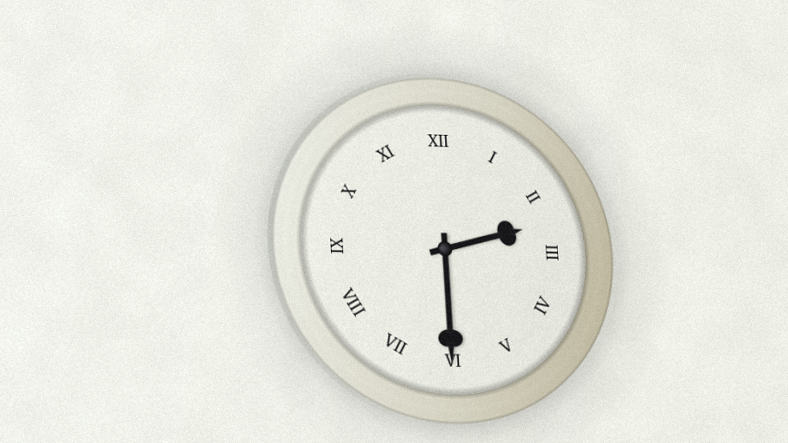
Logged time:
2h30
